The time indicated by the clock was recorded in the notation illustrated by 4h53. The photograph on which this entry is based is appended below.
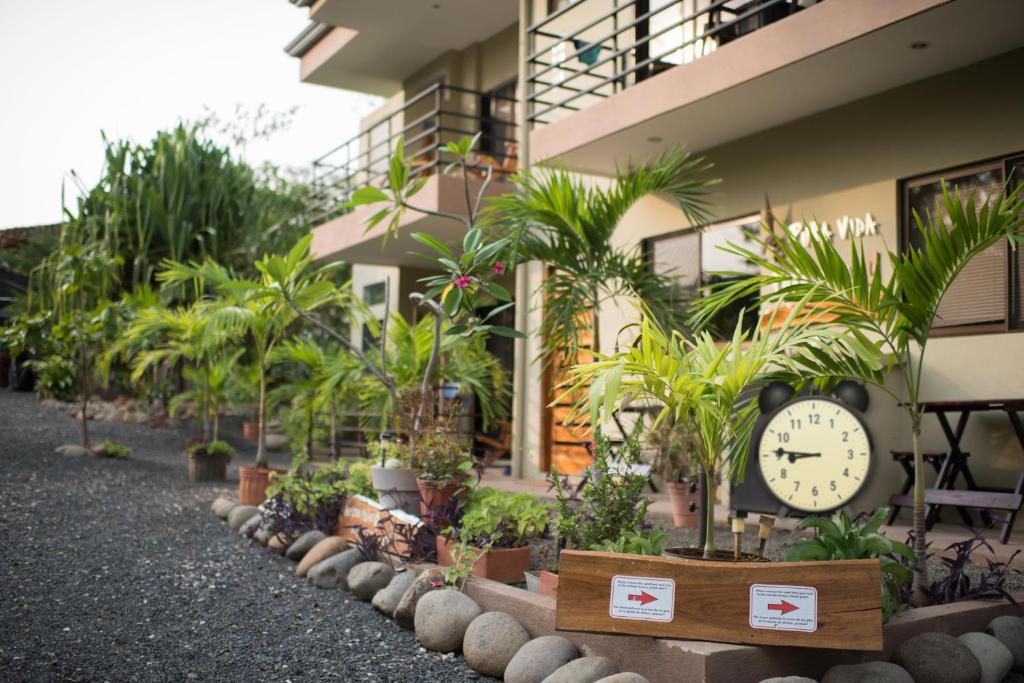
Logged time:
8h46
